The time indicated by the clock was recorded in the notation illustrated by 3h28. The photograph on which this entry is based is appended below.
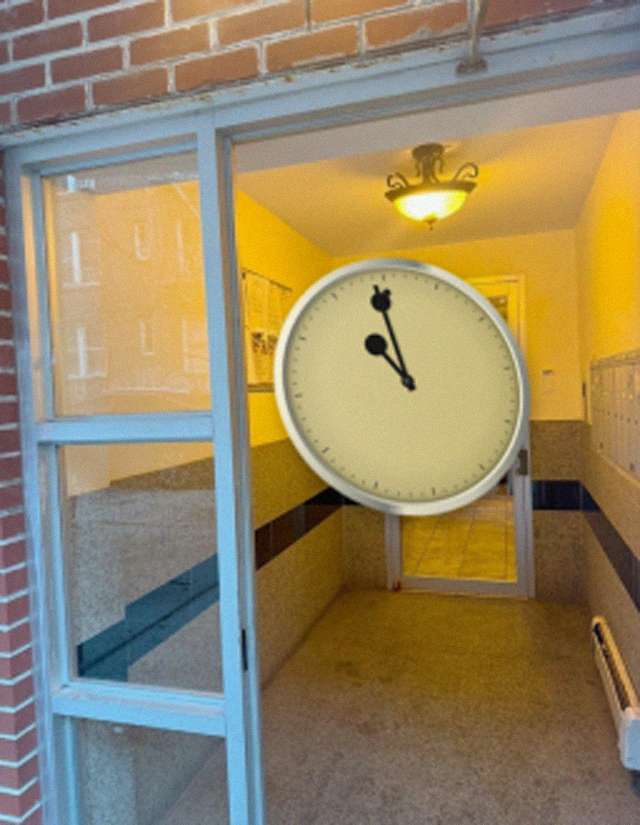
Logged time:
10h59
